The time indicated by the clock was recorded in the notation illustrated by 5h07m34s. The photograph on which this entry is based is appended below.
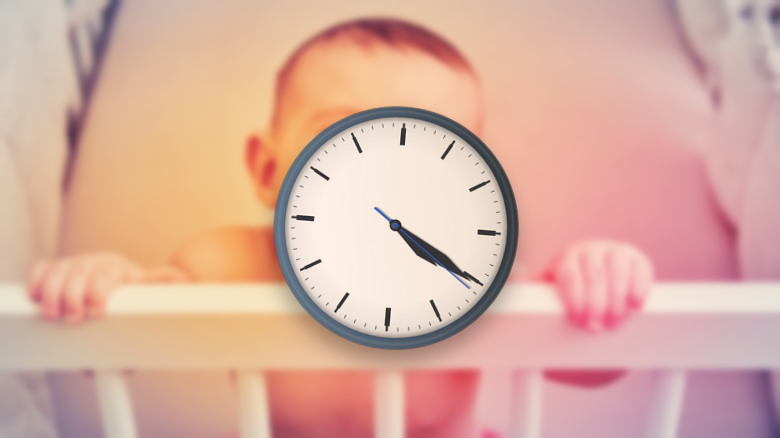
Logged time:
4h20m21s
